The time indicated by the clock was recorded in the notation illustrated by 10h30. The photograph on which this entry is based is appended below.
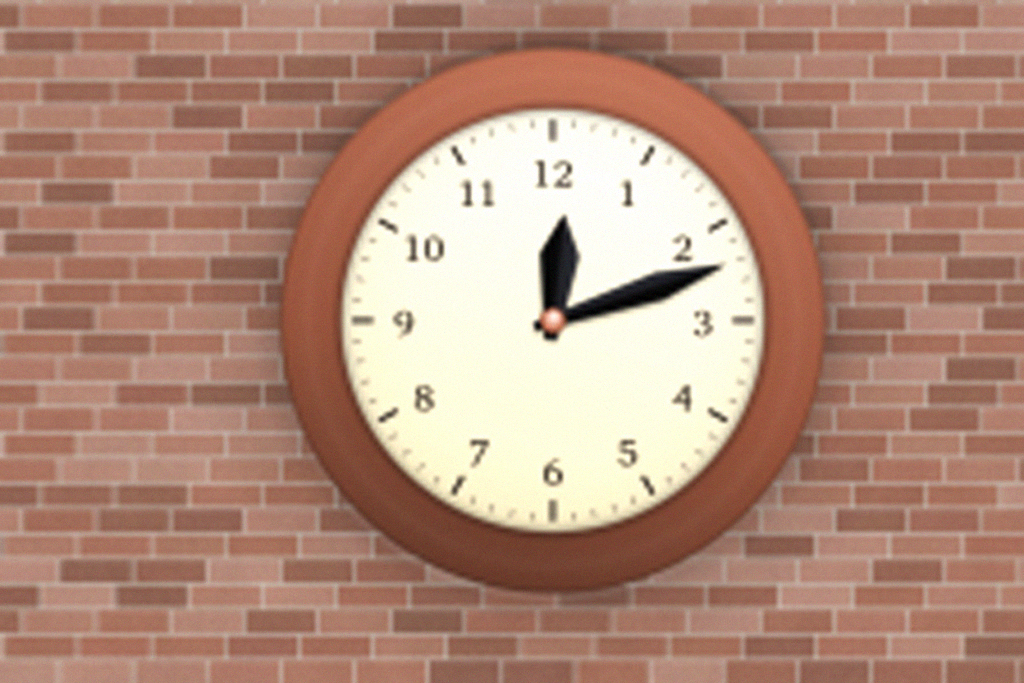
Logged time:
12h12
